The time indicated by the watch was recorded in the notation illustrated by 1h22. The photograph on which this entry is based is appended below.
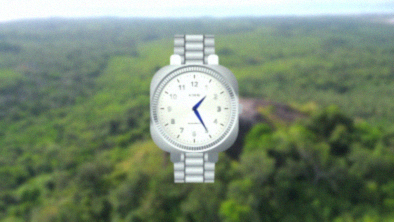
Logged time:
1h25
